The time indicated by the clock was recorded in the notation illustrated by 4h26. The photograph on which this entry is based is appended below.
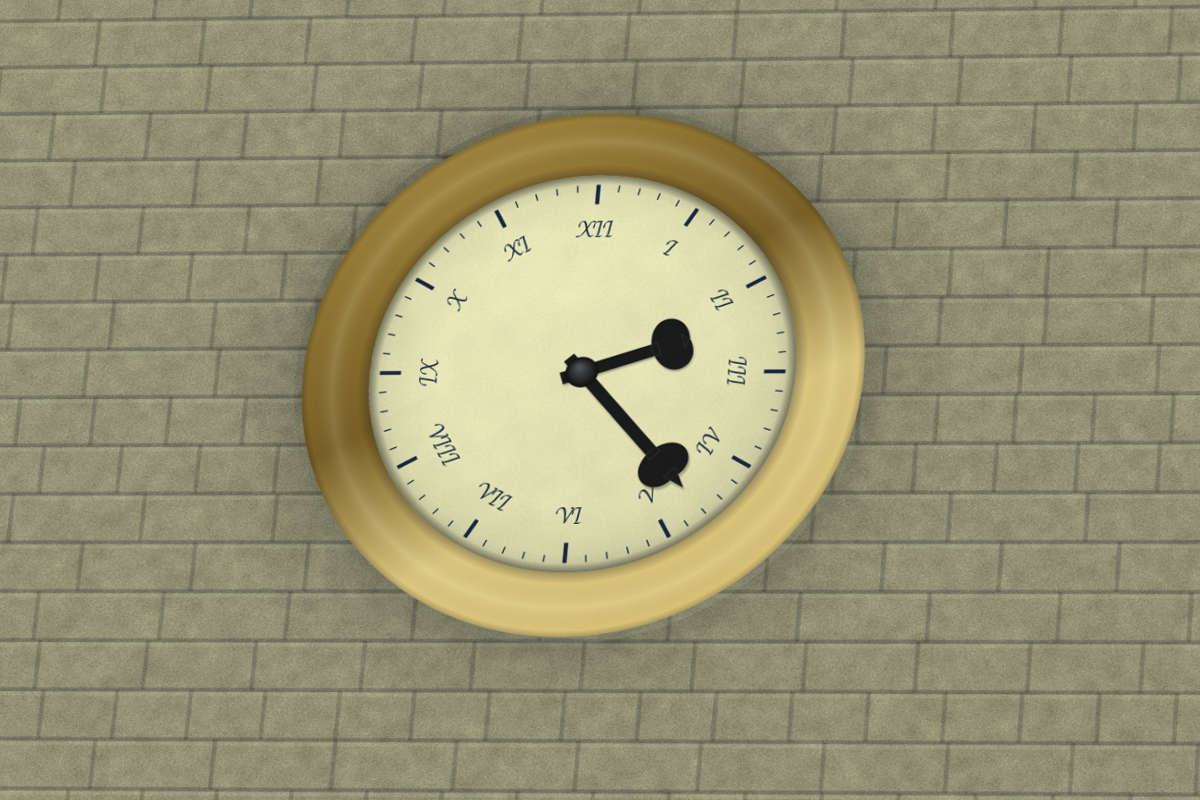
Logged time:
2h23
